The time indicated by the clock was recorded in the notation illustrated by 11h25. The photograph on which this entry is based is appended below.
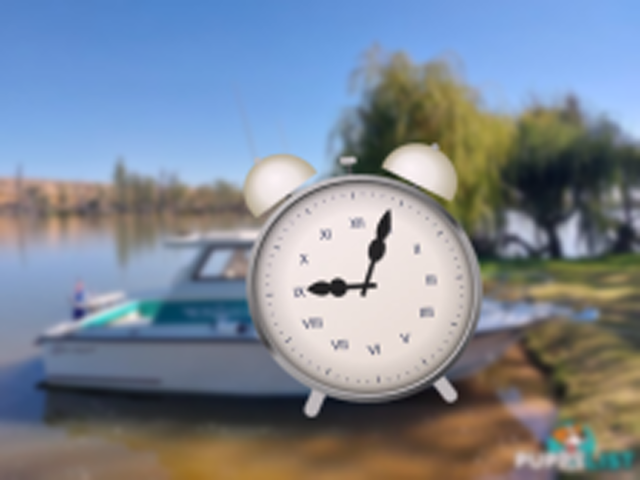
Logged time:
9h04
